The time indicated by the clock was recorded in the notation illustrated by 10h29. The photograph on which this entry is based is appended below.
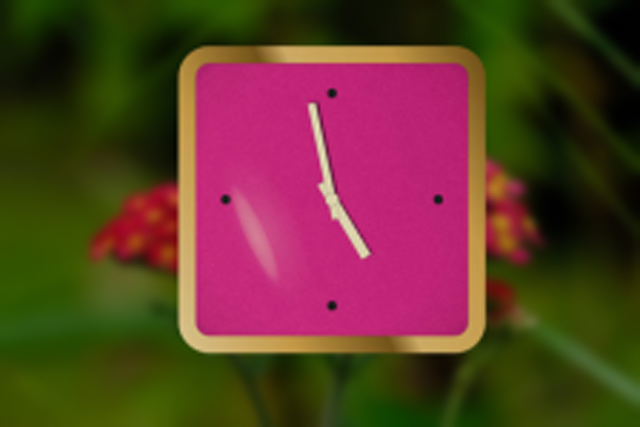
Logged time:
4h58
